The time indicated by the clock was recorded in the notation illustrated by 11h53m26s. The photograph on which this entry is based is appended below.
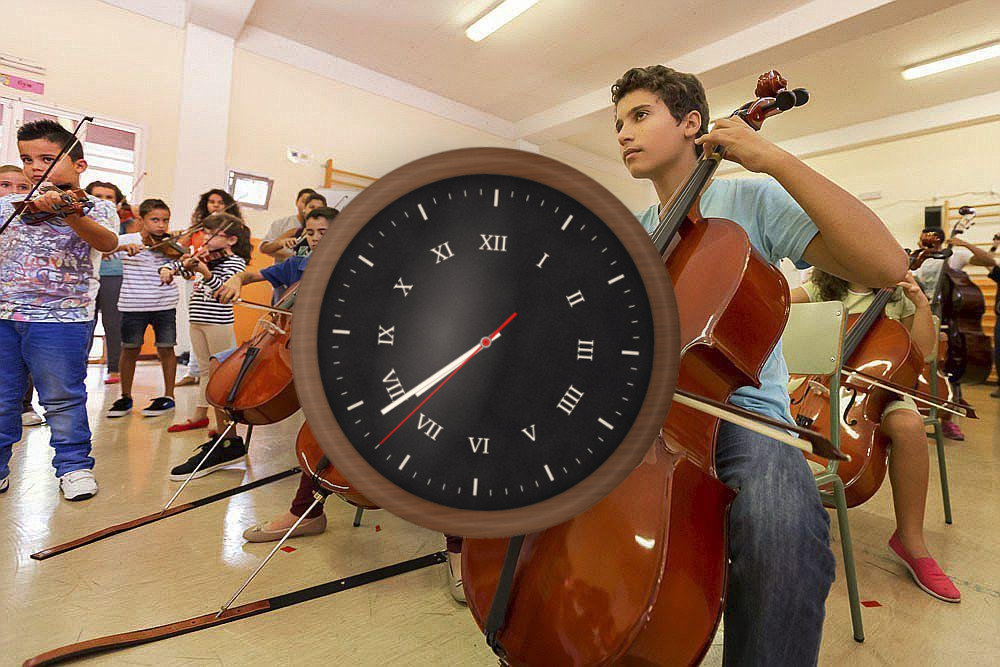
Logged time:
7h38m37s
